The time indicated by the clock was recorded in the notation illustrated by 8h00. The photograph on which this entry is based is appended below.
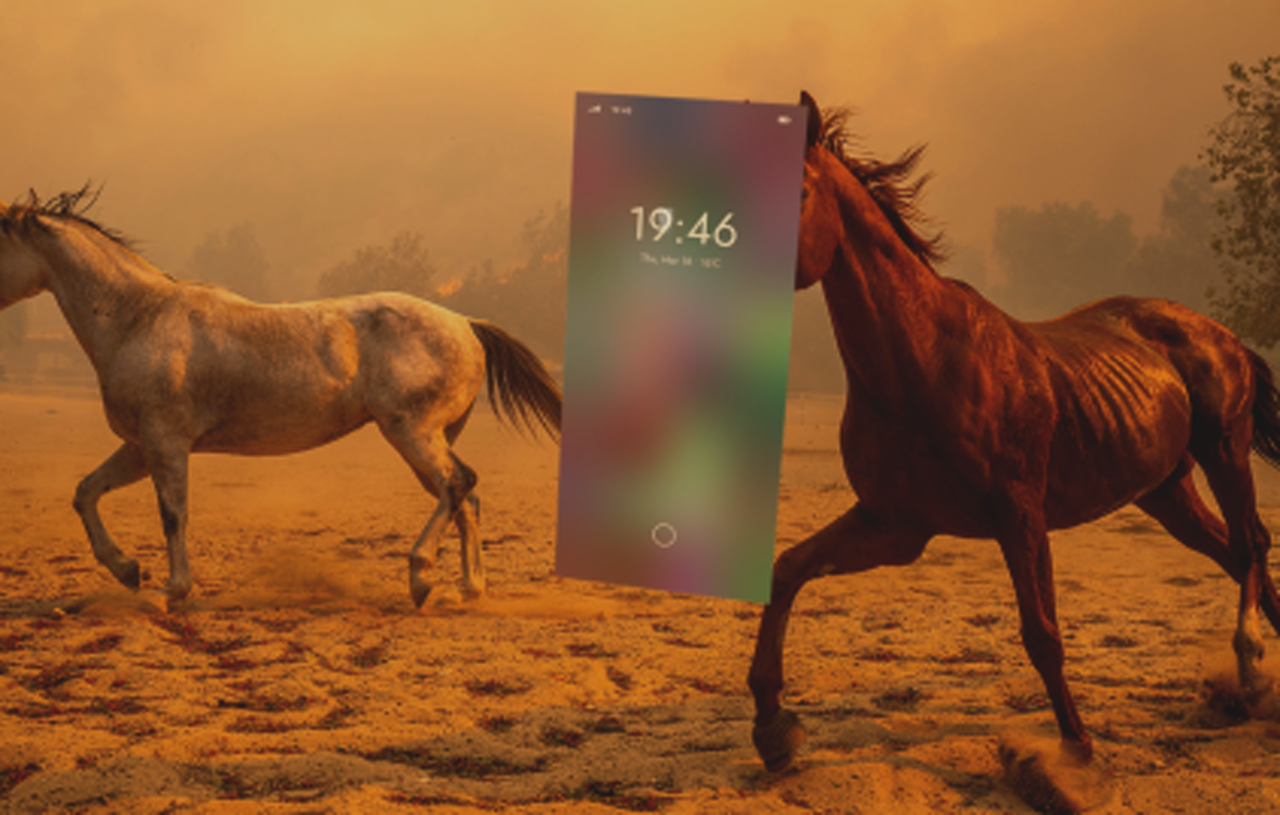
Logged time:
19h46
